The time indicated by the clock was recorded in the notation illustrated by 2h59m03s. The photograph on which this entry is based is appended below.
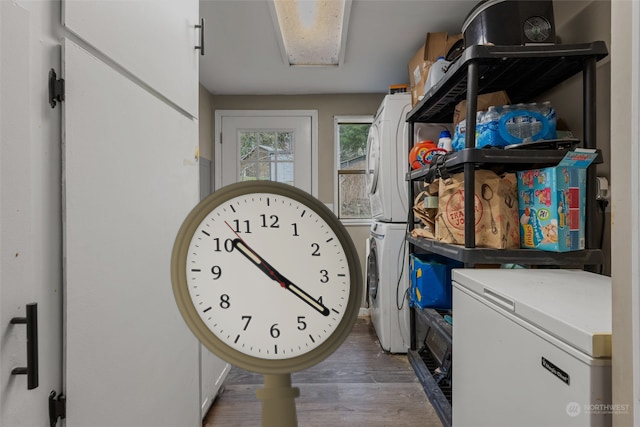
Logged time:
10h20m53s
